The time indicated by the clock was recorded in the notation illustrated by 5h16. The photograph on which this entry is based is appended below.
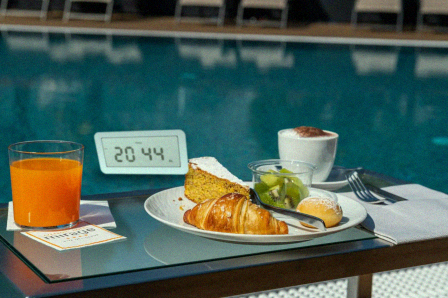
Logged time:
20h44
